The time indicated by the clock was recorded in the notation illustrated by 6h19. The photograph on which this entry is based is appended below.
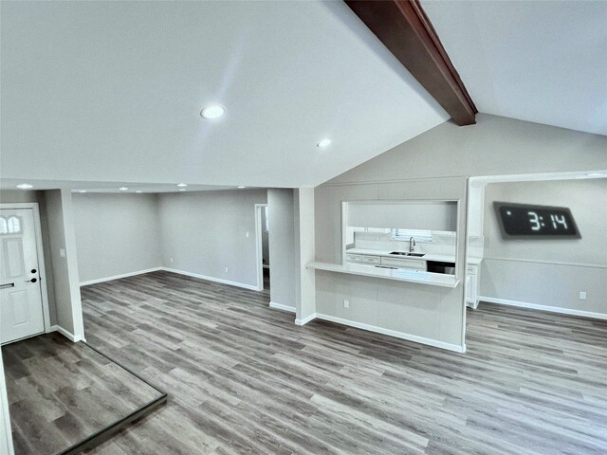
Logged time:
3h14
